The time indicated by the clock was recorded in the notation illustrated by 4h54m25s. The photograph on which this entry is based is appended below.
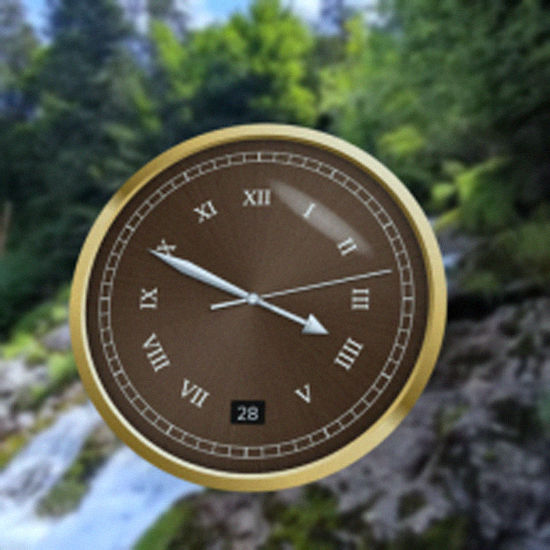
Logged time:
3h49m13s
